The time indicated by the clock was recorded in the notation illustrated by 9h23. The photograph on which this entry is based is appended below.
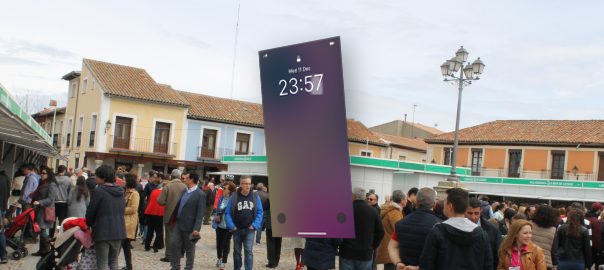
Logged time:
23h57
